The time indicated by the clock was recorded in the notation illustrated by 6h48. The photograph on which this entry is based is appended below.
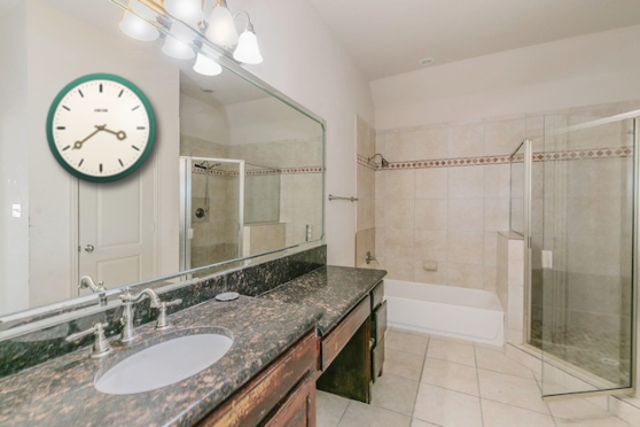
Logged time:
3h39
